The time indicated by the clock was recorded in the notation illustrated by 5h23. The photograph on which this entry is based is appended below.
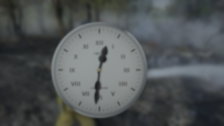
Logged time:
12h31
